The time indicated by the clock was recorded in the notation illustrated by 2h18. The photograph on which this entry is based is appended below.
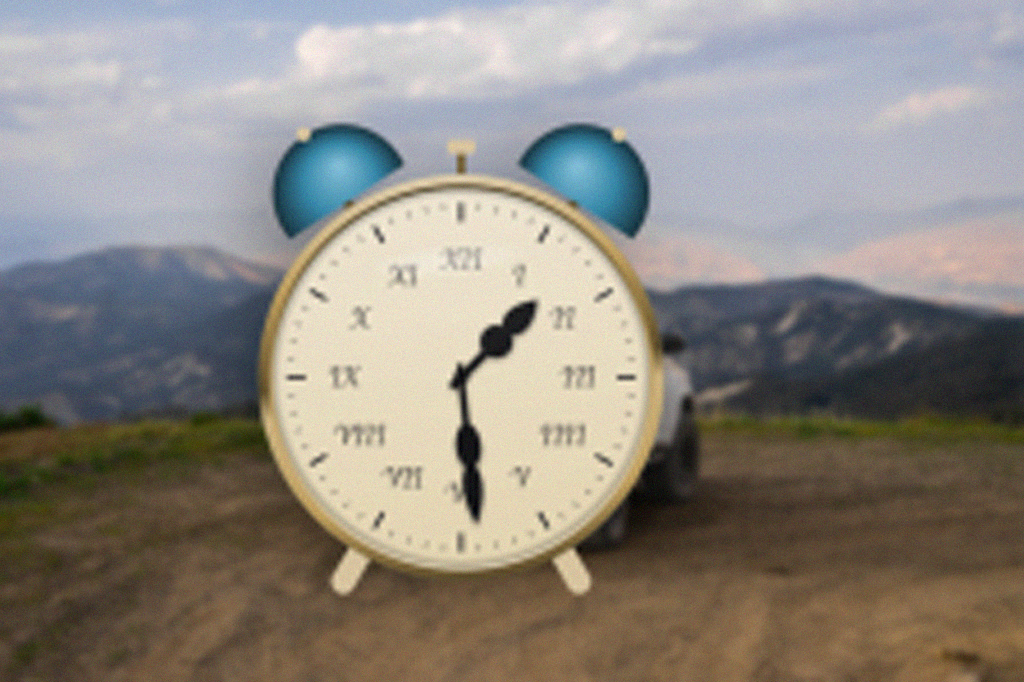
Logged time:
1h29
